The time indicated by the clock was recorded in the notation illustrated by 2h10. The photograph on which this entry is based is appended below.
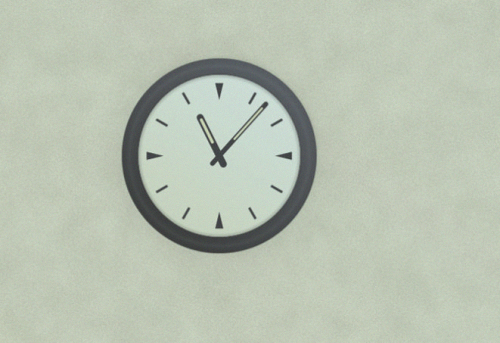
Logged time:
11h07
